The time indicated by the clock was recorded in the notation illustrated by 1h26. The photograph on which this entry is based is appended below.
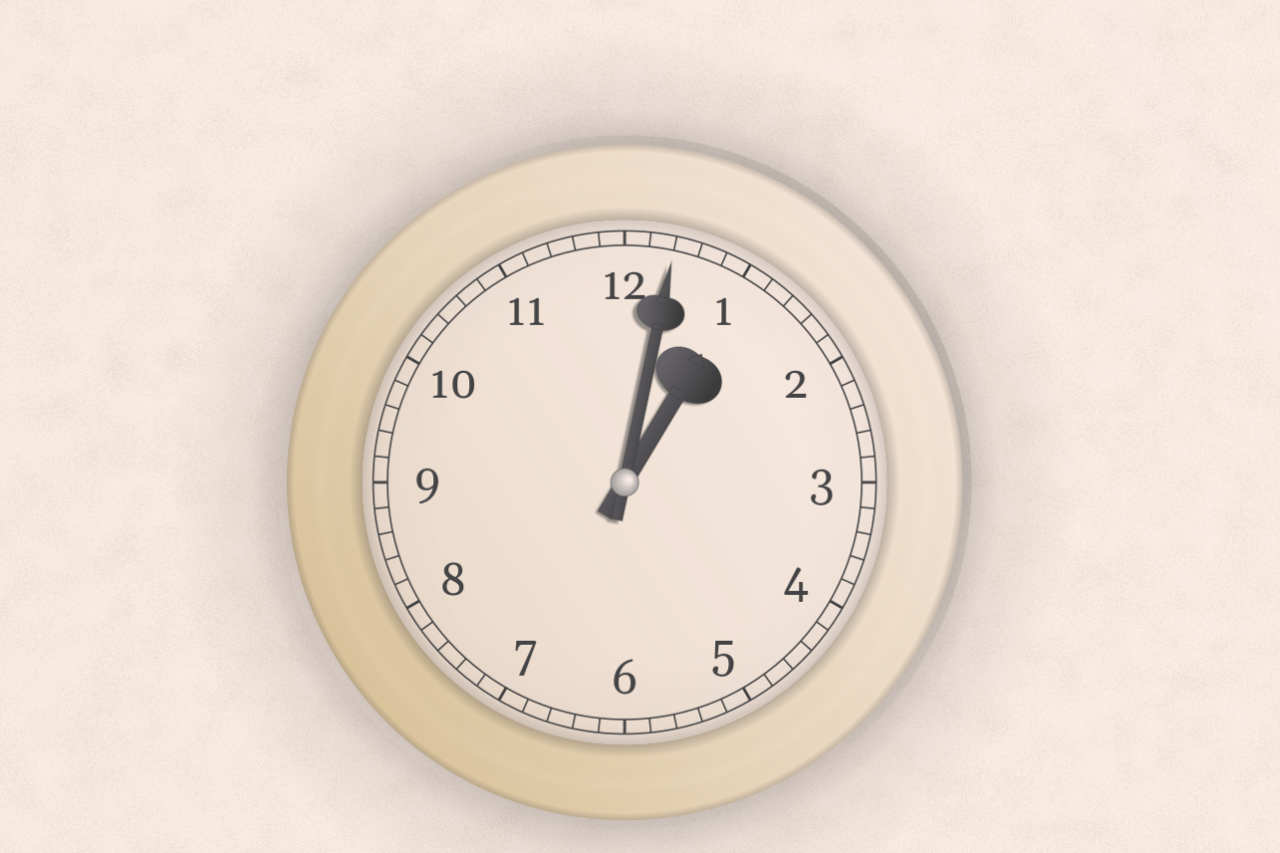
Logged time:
1h02
